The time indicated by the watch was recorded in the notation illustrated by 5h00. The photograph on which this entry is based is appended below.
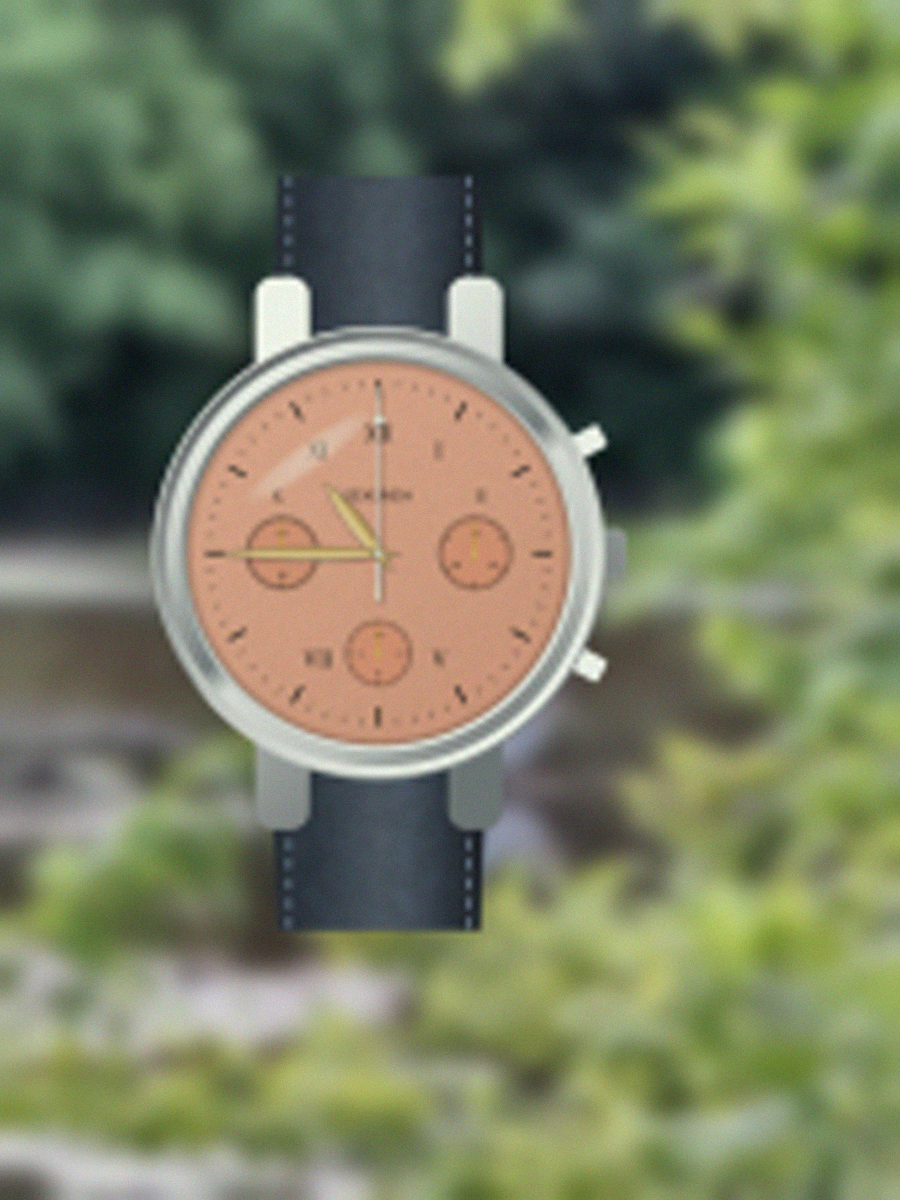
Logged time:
10h45
